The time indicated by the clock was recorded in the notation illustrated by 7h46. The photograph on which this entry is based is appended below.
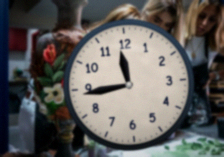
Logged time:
11h44
